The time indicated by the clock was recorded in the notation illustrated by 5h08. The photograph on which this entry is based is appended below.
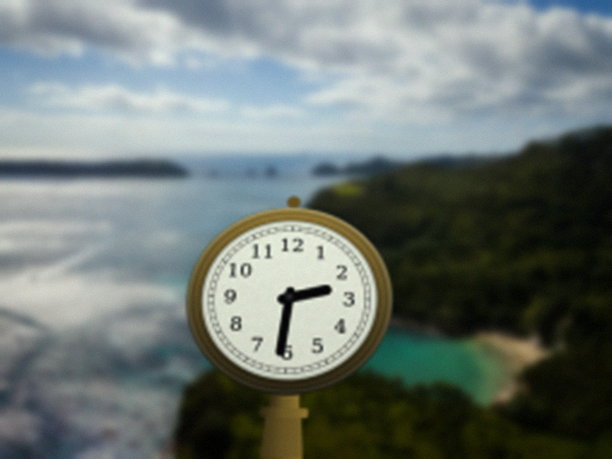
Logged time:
2h31
